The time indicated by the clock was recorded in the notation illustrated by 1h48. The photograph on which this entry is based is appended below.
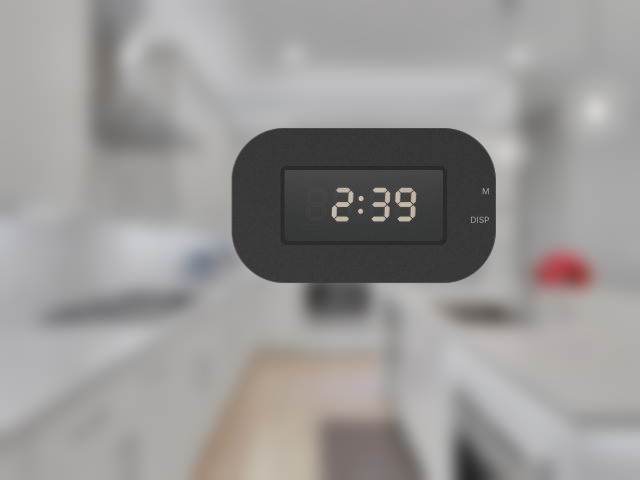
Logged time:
2h39
